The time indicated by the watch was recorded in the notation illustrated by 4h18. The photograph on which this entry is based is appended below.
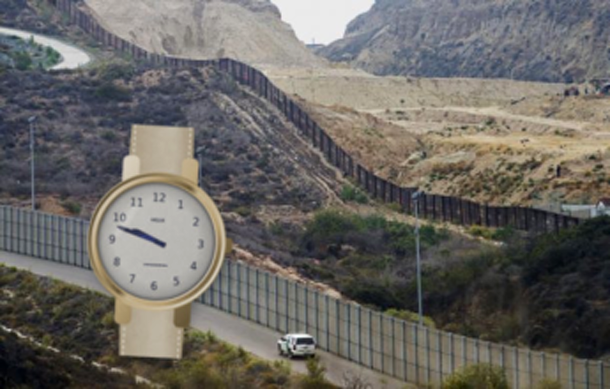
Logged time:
9h48
